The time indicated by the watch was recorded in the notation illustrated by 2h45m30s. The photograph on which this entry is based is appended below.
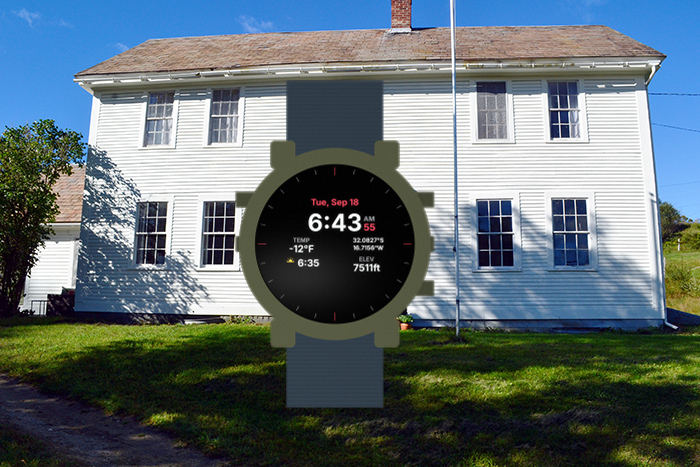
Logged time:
6h43m55s
